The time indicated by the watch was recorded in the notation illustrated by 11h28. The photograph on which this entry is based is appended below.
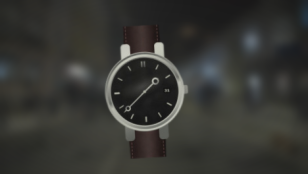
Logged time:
1h38
